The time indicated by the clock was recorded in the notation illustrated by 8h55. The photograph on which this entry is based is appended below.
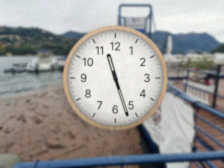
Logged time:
11h27
